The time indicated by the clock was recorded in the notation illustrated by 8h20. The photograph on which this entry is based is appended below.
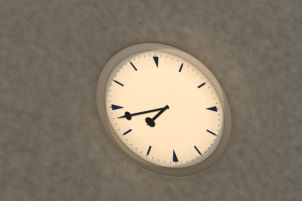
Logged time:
7h43
